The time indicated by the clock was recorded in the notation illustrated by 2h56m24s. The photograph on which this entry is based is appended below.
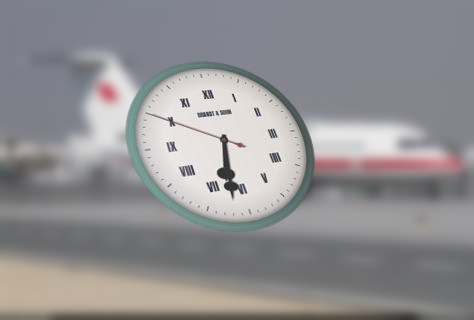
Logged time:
6h31m50s
